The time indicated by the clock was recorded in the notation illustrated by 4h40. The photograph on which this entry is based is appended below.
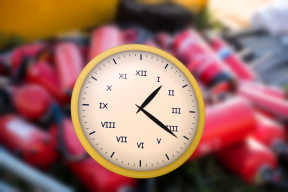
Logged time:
1h21
